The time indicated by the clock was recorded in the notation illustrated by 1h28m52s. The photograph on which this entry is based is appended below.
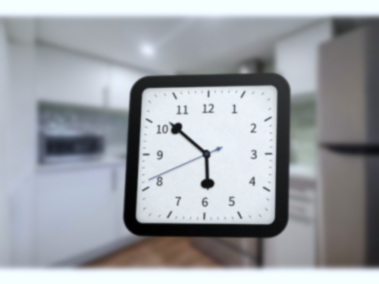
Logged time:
5h51m41s
